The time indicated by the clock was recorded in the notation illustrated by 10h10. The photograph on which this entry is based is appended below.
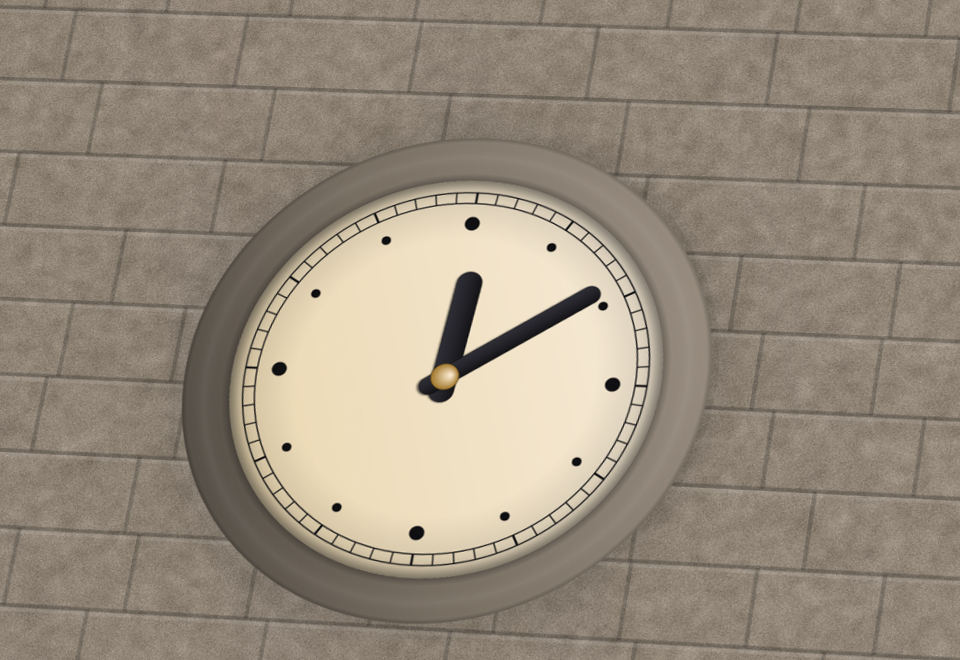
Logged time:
12h09
